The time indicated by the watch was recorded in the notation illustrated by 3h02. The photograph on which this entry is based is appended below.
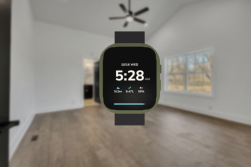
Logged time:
5h28
